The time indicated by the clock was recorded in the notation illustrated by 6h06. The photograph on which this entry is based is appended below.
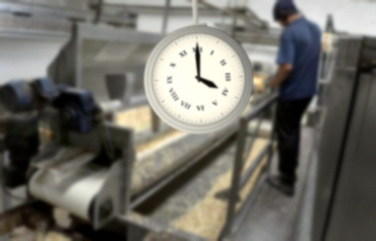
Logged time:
4h00
